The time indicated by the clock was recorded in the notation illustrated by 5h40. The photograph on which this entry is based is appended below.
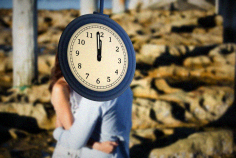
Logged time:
11h59
